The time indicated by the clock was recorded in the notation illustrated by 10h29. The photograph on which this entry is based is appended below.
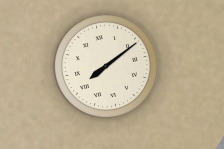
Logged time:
8h11
